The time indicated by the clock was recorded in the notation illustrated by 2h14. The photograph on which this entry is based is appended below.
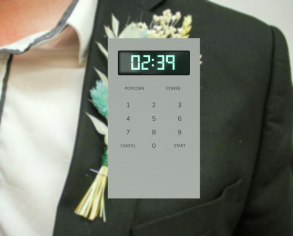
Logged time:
2h39
